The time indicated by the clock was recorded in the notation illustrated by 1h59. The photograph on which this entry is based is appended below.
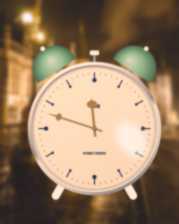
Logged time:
11h48
